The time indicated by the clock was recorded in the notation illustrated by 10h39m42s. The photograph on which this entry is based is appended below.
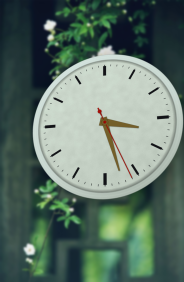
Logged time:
3h27m26s
